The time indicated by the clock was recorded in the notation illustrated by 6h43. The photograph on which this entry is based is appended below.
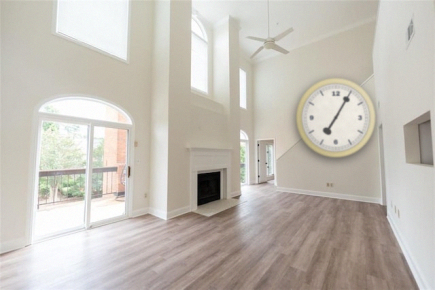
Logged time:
7h05
